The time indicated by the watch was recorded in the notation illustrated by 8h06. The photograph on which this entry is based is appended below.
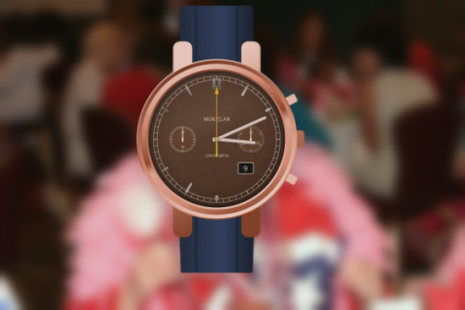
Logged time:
3h11
